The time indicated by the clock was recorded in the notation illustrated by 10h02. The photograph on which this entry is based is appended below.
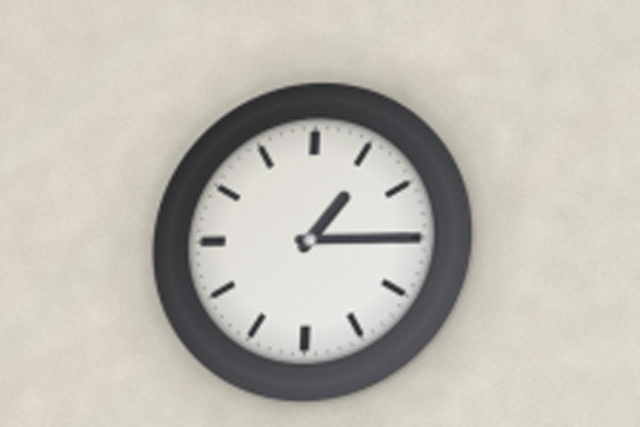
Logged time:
1h15
